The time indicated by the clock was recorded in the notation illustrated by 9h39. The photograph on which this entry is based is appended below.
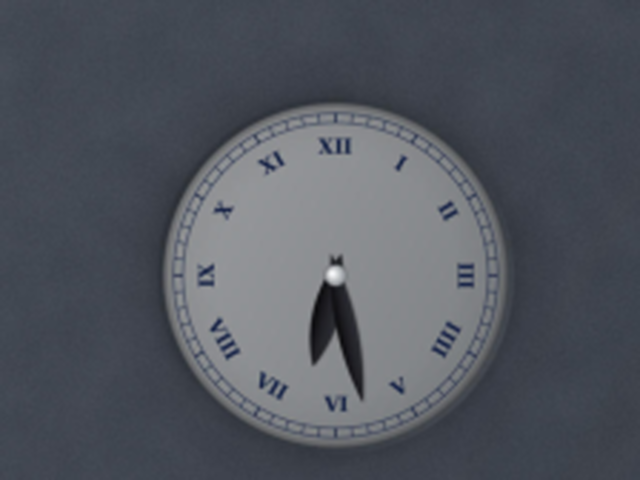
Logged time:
6h28
